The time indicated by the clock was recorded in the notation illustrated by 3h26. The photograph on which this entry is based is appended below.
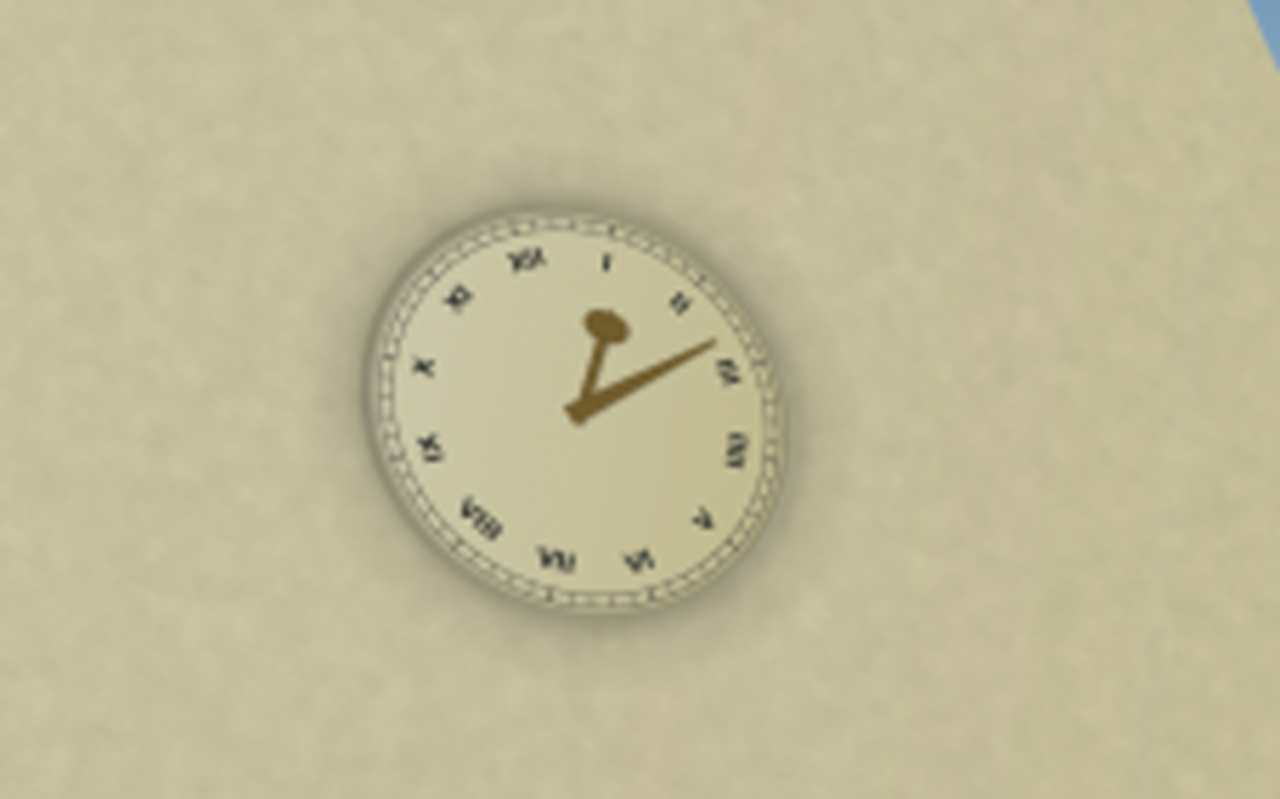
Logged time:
1h13
